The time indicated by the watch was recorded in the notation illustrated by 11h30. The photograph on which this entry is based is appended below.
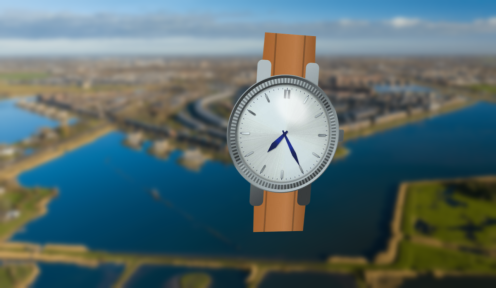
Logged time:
7h25
